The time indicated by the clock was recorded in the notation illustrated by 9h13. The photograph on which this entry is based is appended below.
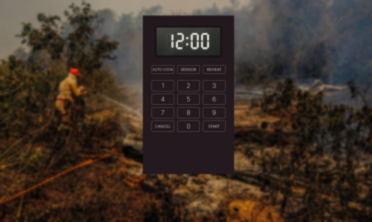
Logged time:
12h00
